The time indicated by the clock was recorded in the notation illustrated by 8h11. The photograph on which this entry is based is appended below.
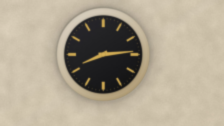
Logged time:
8h14
